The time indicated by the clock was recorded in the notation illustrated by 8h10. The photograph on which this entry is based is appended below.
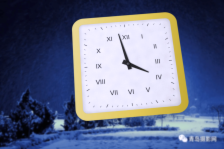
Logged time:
3h58
